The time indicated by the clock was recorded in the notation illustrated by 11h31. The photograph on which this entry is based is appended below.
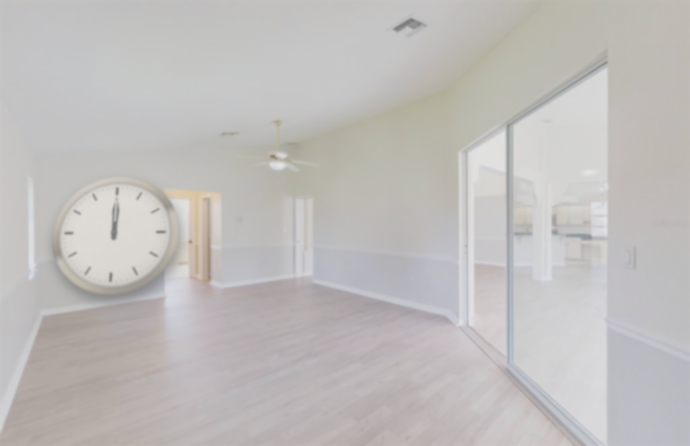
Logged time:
12h00
